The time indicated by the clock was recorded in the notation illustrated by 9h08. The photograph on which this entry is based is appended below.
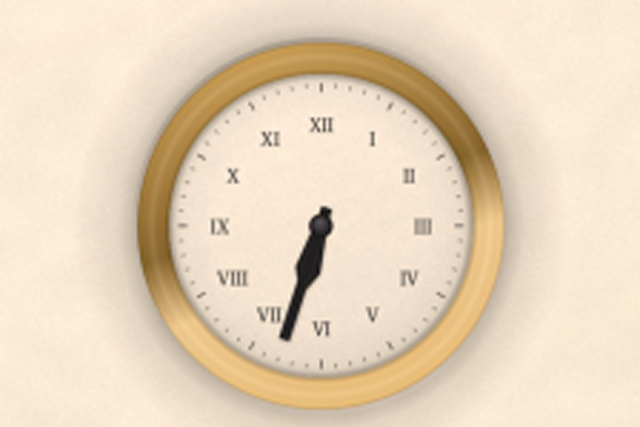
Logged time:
6h33
